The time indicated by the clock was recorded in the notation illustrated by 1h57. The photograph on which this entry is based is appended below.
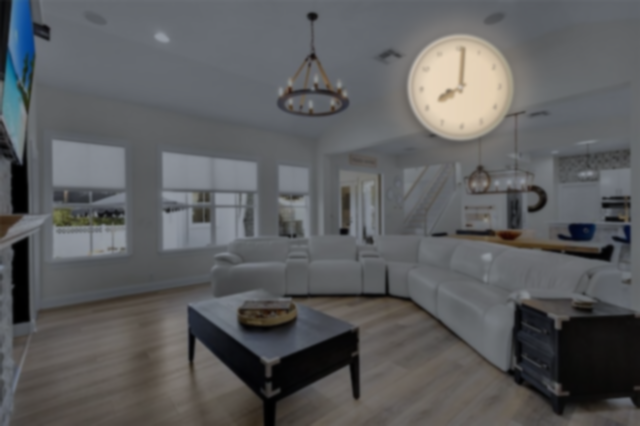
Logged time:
8h01
